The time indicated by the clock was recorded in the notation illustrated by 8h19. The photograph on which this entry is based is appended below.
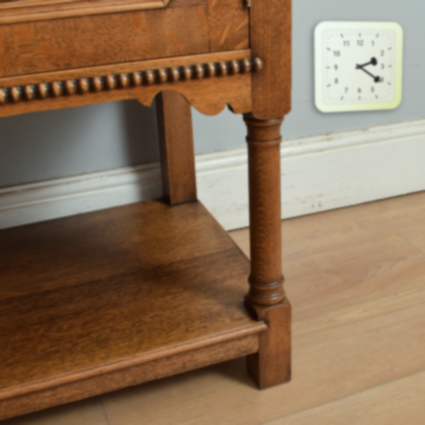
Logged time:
2h21
